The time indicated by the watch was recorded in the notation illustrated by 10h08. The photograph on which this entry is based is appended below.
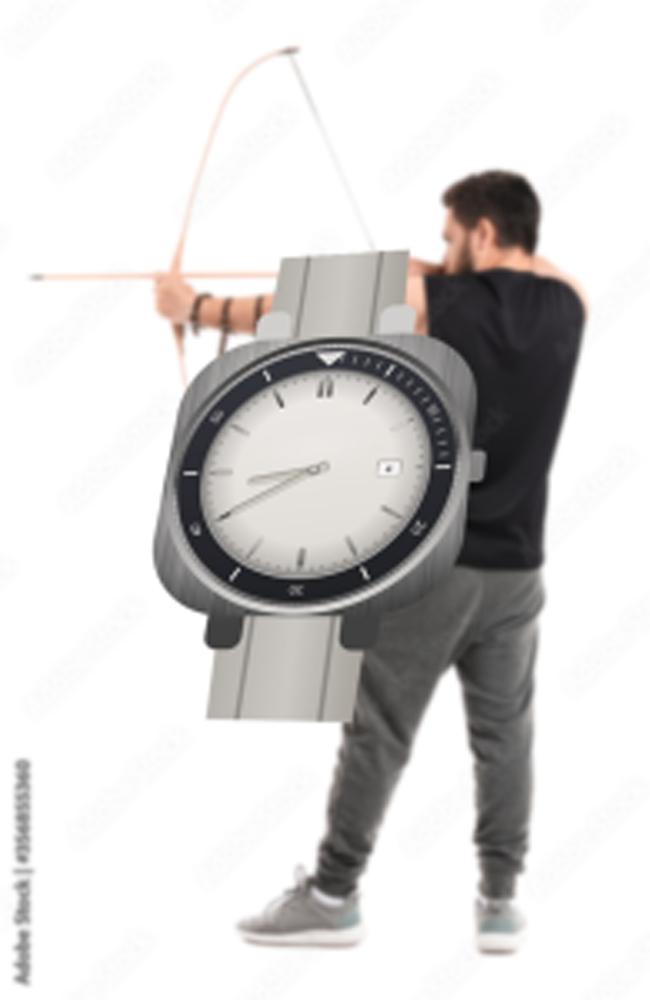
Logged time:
8h40
